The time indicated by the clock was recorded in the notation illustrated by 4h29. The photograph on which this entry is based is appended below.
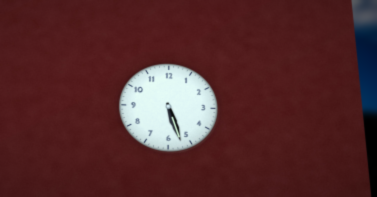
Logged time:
5h27
